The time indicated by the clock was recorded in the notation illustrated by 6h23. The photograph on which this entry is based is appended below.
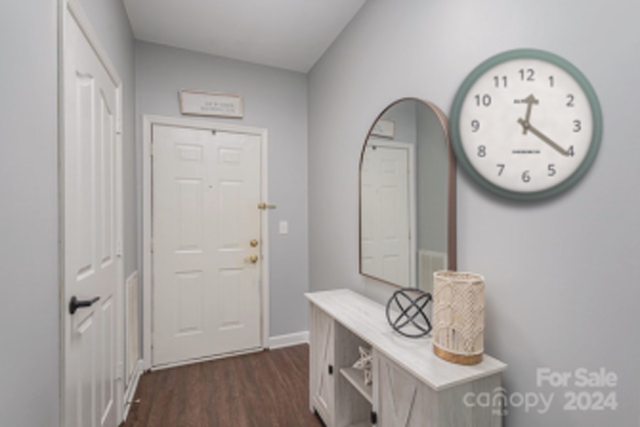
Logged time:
12h21
